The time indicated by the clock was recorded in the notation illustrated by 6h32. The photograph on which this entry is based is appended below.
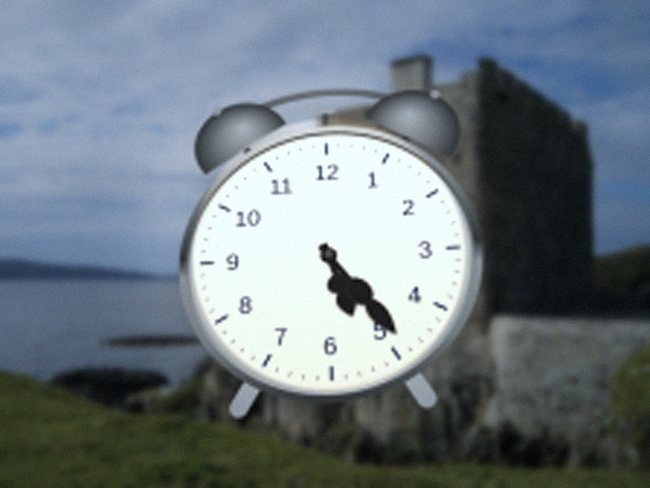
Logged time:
5h24
